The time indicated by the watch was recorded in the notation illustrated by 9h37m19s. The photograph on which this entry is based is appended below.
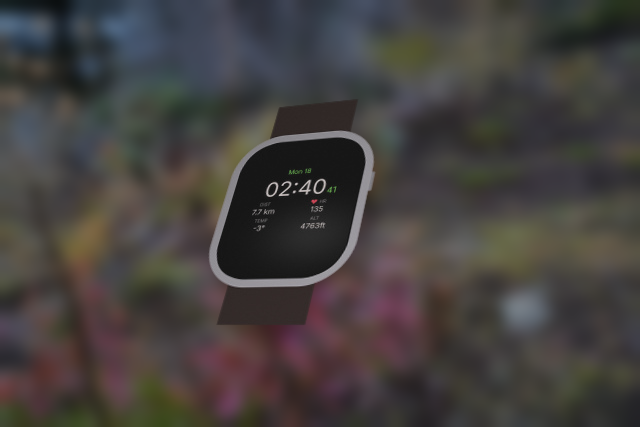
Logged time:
2h40m41s
